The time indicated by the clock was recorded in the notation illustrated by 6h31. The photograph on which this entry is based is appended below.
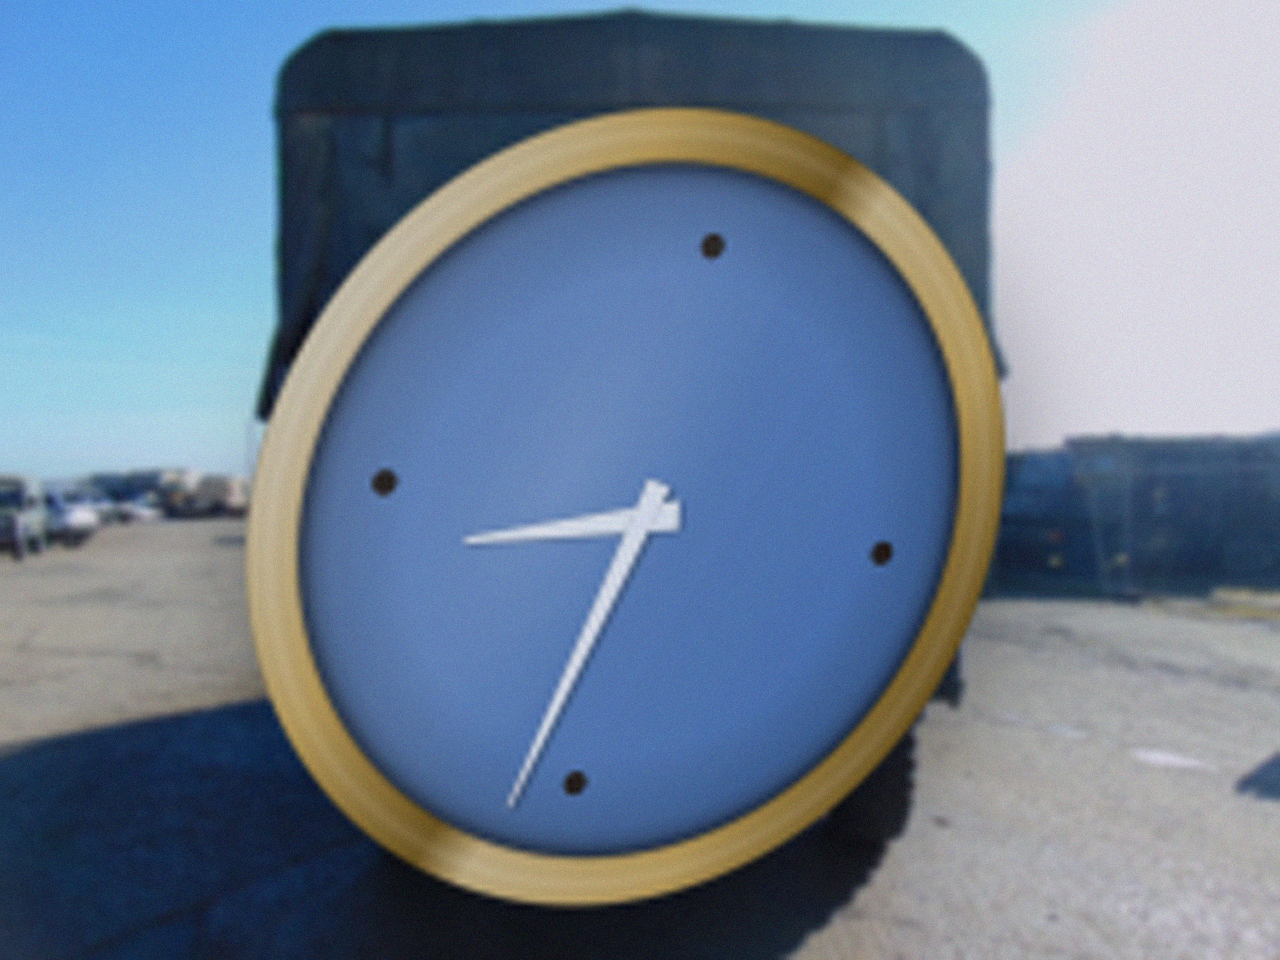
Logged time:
8h32
